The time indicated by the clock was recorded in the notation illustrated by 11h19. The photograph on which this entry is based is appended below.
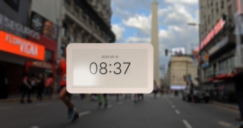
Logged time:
8h37
